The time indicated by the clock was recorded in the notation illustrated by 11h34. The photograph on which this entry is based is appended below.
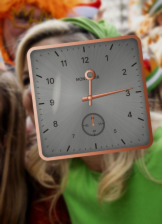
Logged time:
12h14
